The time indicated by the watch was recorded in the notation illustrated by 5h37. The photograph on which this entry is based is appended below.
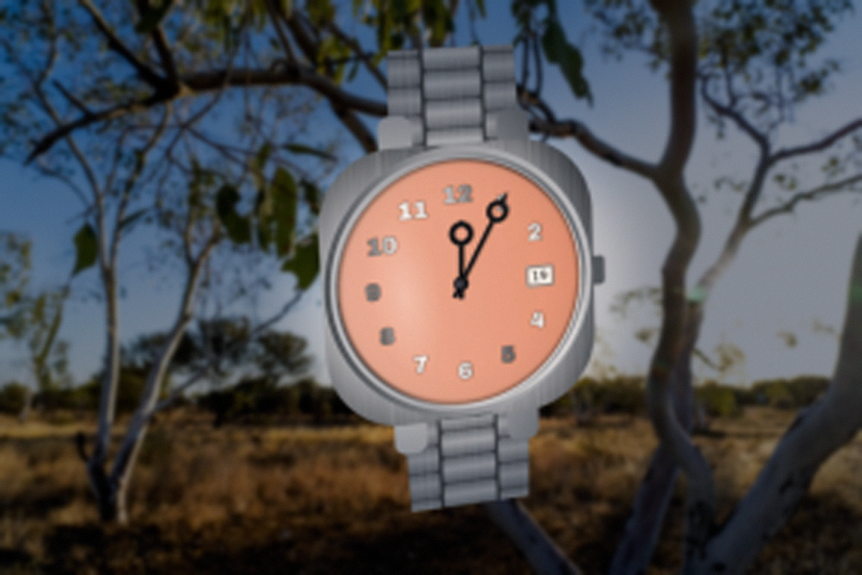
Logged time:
12h05
